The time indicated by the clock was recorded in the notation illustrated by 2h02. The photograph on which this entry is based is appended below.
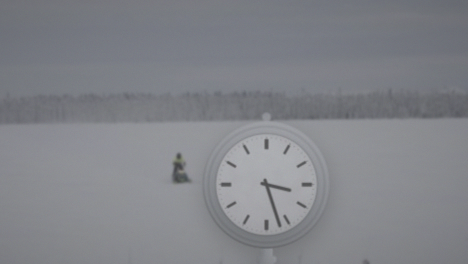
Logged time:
3h27
